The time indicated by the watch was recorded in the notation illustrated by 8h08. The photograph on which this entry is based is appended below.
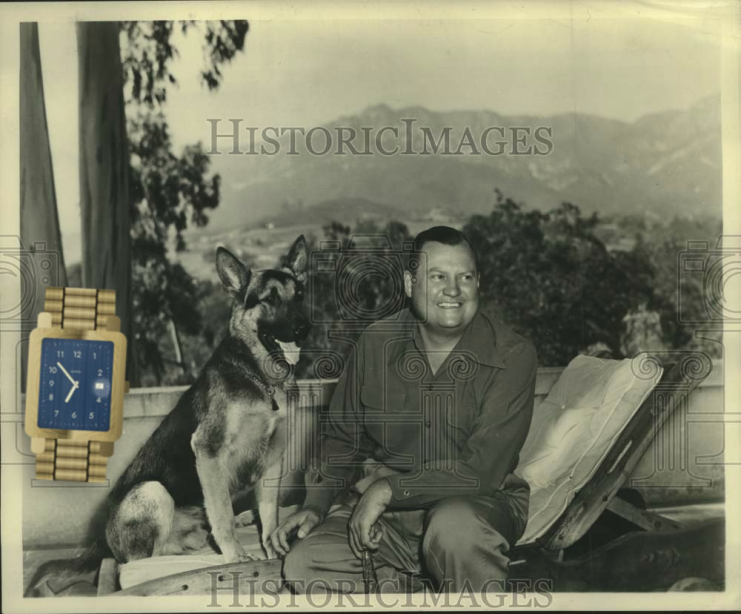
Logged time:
6h53
